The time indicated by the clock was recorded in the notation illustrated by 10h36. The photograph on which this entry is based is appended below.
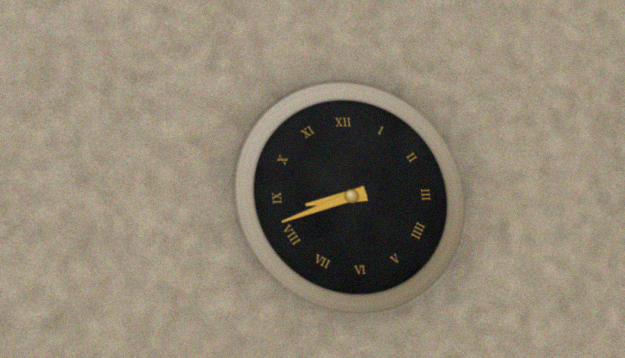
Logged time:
8h42
